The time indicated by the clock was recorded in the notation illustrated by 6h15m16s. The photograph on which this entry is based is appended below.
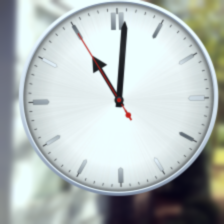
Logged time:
11h00m55s
